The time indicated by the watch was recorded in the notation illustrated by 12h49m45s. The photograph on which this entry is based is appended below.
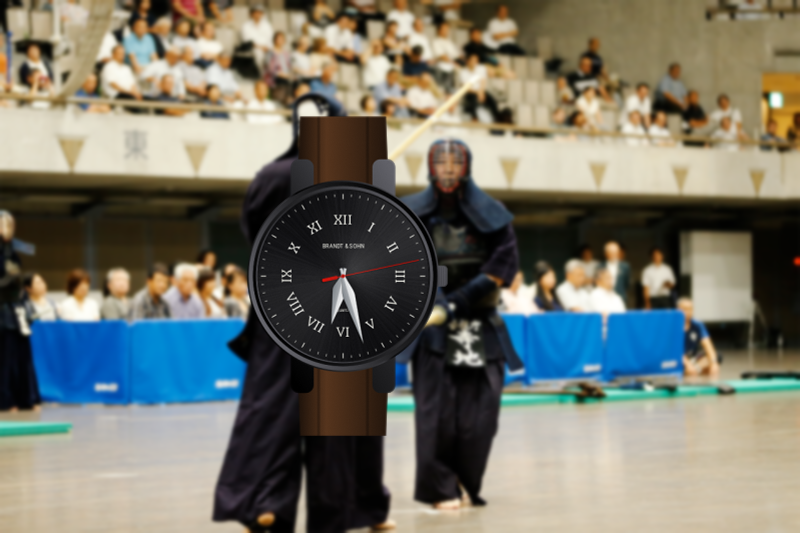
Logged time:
6h27m13s
